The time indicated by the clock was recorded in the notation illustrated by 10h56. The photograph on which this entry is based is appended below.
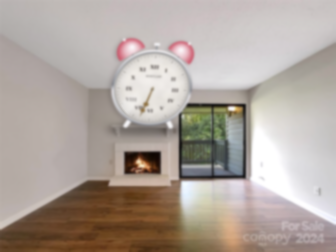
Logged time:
6h33
